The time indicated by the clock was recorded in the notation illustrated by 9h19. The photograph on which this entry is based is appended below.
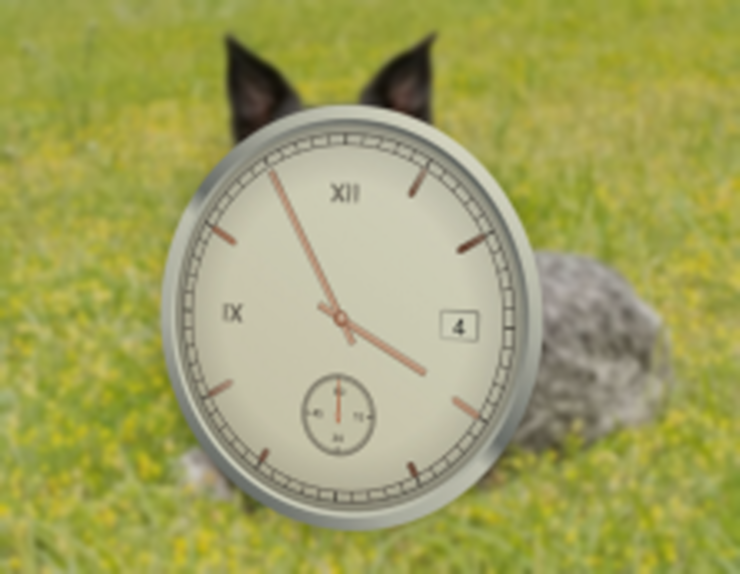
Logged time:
3h55
